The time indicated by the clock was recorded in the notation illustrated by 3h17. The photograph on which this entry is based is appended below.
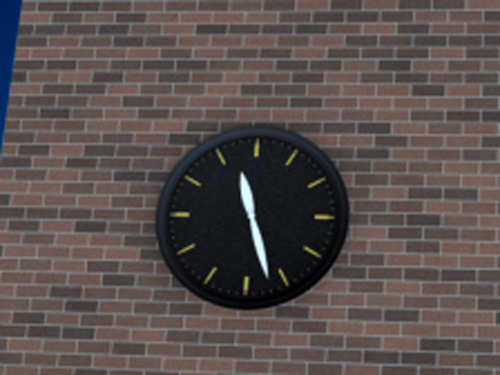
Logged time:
11h27
